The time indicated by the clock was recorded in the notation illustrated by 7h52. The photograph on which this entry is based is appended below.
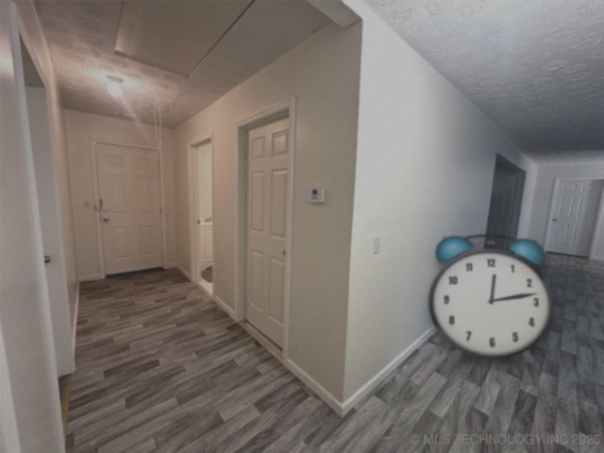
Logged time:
12h13
